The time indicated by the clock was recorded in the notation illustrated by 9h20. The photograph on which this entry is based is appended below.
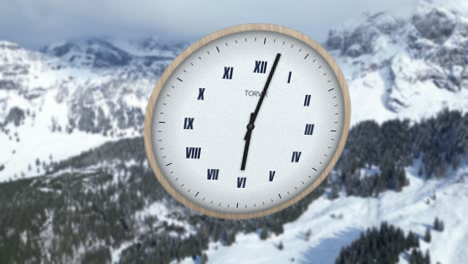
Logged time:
6h02
